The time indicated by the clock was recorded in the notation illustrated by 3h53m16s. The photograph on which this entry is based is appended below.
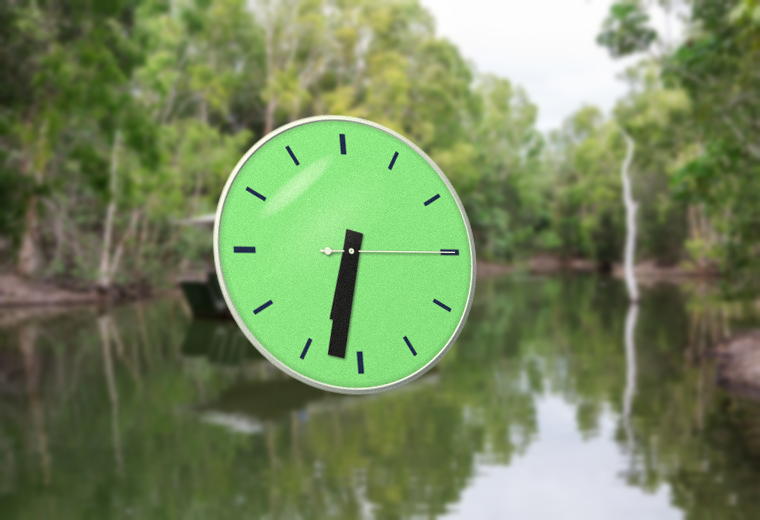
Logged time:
6h32m15s
